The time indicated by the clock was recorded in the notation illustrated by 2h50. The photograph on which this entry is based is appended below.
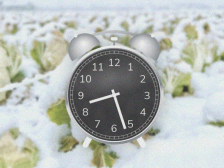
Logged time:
8h27
